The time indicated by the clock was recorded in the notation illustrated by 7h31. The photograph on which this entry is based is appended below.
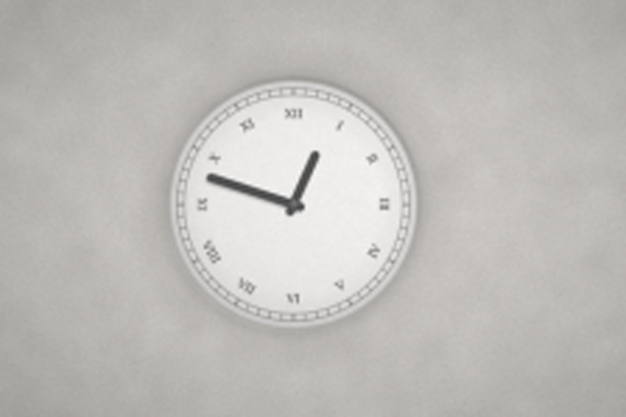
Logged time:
12h48
